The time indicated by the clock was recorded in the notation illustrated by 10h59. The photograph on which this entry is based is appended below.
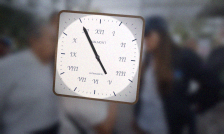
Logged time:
4h55
